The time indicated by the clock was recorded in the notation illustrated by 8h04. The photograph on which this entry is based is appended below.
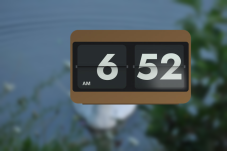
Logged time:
6h52
